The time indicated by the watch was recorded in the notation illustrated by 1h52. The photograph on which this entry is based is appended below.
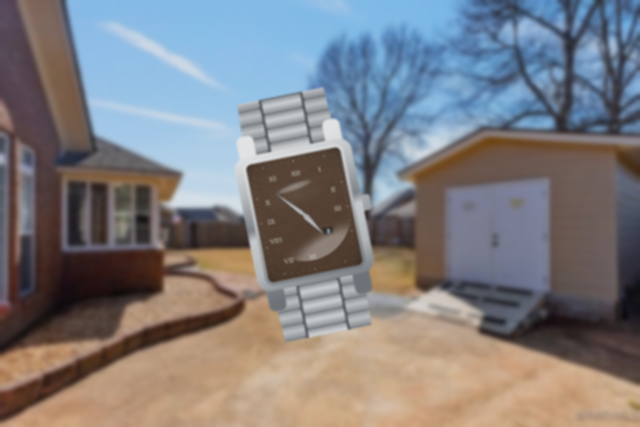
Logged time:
4h53
